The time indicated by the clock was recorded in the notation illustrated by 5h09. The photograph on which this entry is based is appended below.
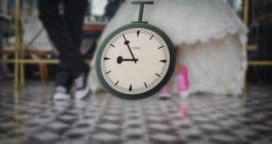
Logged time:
8h55
